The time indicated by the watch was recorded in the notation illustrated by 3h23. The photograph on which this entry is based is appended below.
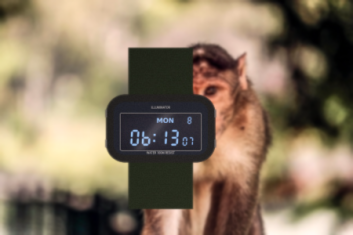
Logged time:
6h13
